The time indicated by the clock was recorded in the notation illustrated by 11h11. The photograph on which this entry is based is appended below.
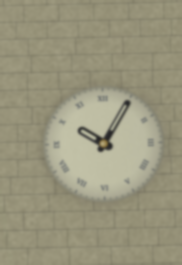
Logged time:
10h05
